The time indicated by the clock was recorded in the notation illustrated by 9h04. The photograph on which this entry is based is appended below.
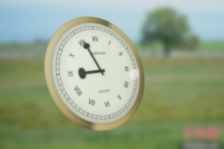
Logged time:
8h56
